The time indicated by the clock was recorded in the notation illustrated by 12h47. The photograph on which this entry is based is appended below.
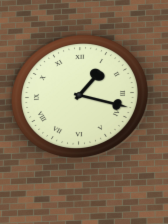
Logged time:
1h18
